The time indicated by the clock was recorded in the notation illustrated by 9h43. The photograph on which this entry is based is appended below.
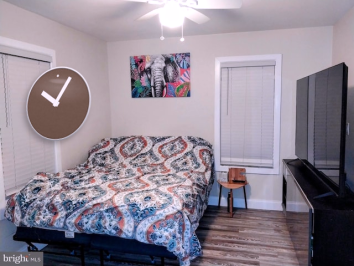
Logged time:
10h05
